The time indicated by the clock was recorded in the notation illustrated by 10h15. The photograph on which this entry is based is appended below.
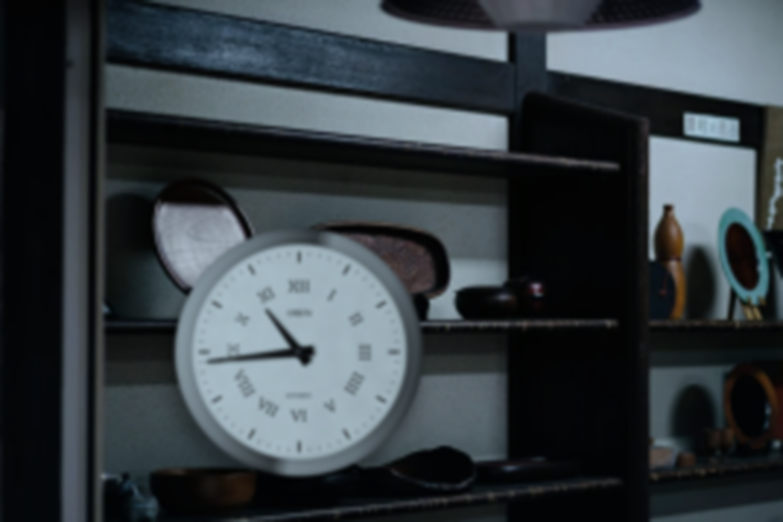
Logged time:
10h44
